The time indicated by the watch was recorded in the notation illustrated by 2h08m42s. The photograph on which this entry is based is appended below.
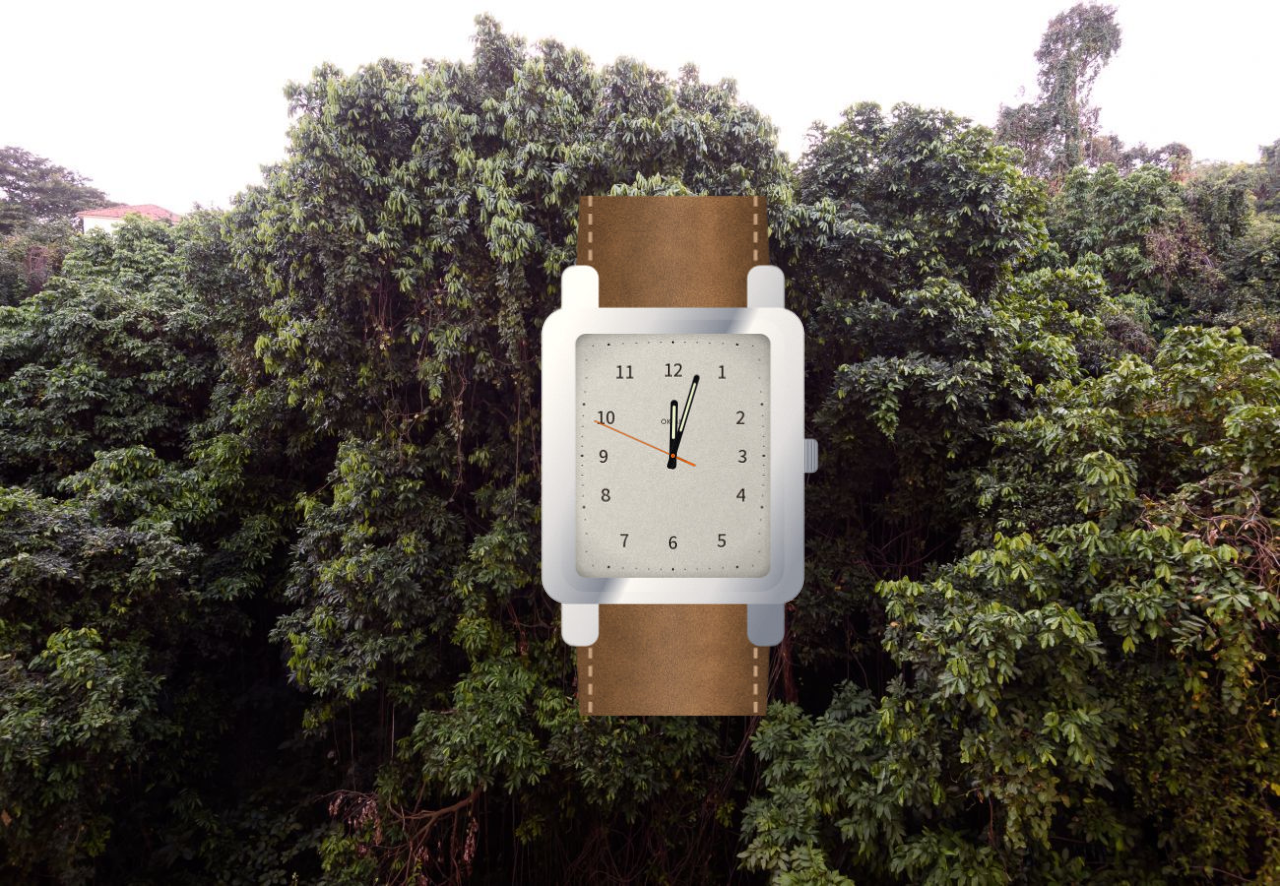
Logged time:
12h02m49s
